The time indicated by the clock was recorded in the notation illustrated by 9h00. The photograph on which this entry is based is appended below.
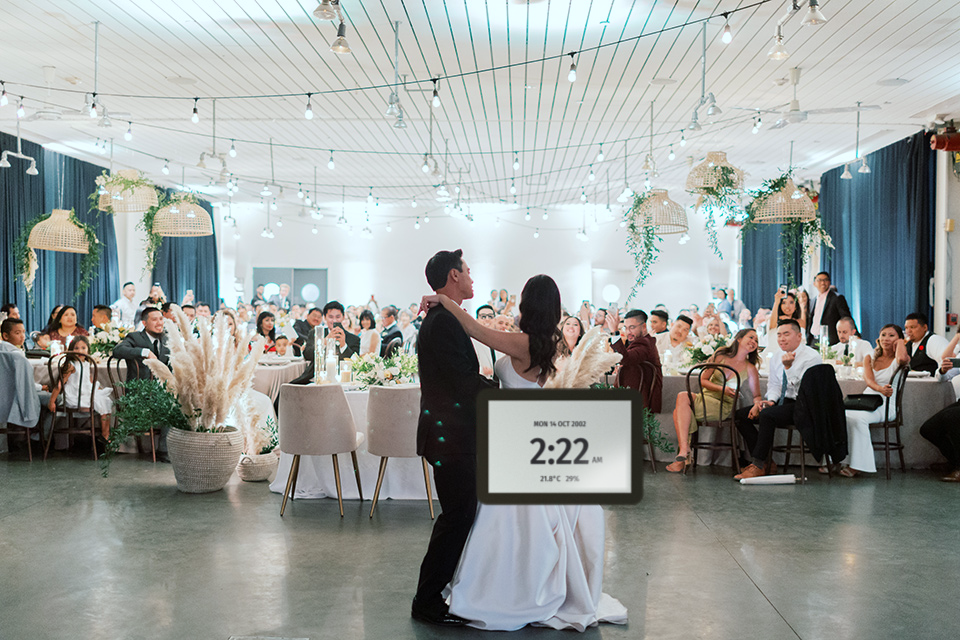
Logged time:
2h22
